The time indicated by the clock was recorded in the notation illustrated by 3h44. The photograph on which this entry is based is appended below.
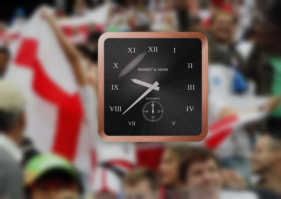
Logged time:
9h38
